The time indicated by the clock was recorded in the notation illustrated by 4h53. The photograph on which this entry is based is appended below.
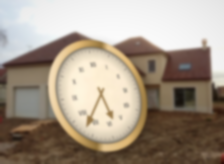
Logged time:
5h37
